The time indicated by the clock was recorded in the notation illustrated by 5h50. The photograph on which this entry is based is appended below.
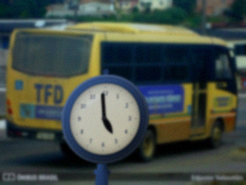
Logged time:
4h59
